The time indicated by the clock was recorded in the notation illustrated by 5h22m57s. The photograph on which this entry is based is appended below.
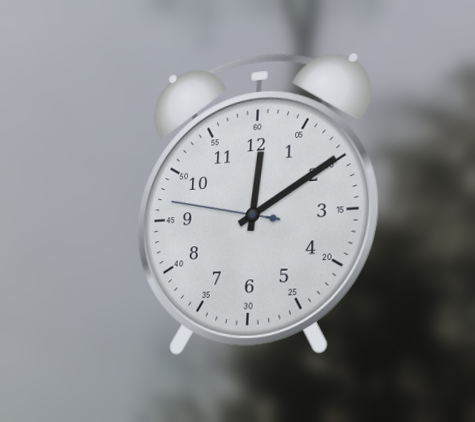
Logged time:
12h09m47s
